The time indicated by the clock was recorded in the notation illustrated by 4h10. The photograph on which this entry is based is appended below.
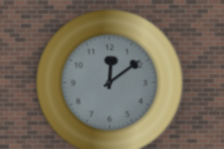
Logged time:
12h09
